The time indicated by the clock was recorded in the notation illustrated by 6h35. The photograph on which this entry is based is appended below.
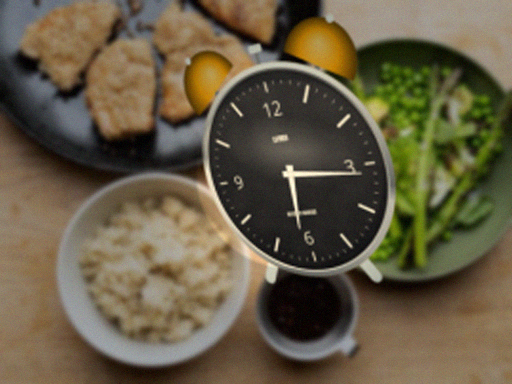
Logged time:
6h16
